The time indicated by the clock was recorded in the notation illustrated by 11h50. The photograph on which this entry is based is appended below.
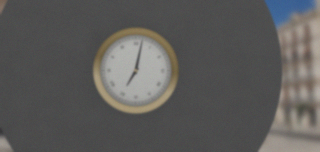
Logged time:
7h02
